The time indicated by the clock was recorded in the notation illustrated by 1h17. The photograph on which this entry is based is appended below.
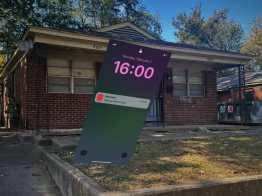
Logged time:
16h00
